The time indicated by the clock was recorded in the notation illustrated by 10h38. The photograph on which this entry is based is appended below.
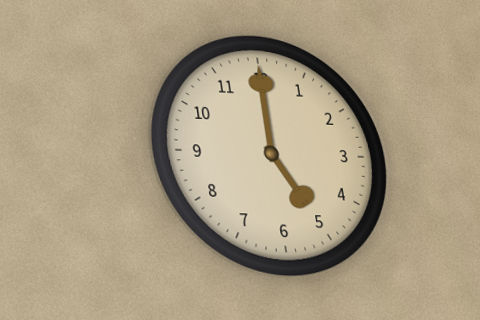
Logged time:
5h00
